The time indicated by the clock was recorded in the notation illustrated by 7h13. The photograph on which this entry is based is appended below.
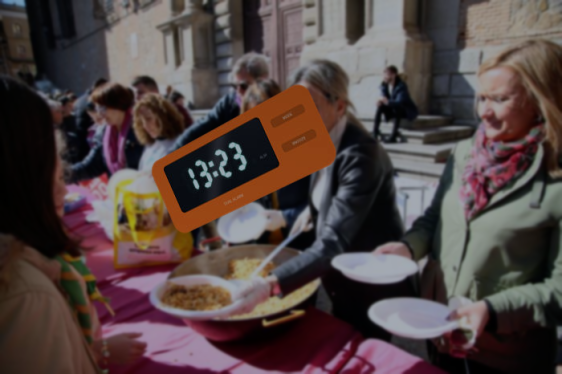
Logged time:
13h23
